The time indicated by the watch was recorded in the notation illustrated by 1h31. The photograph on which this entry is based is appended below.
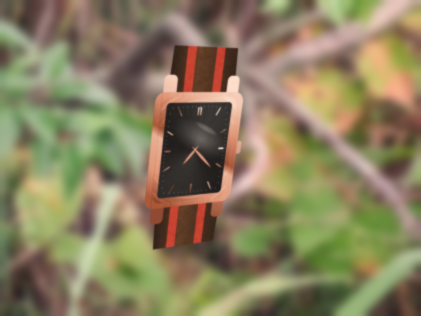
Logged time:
7h22
